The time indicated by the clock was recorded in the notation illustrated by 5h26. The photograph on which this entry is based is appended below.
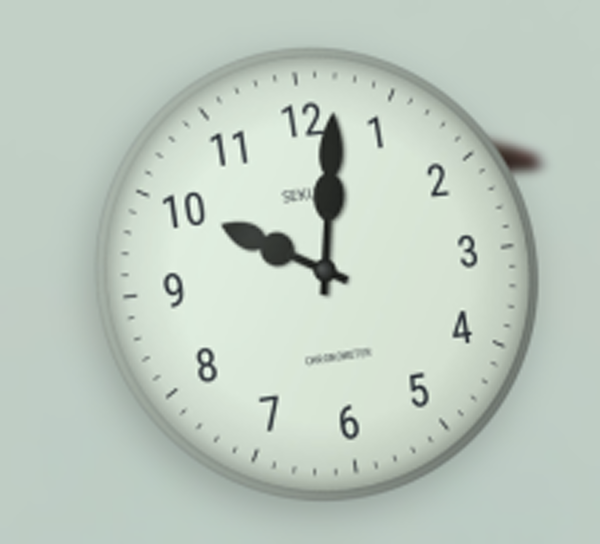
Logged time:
10h02
